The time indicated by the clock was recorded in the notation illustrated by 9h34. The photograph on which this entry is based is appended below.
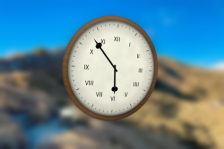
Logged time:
5h53
